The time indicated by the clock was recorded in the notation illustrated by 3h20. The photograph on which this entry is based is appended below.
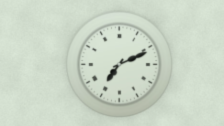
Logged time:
7h11
